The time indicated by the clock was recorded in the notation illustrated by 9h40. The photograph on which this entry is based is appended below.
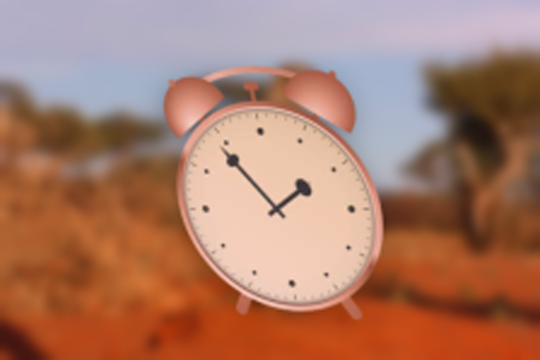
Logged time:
1h54
